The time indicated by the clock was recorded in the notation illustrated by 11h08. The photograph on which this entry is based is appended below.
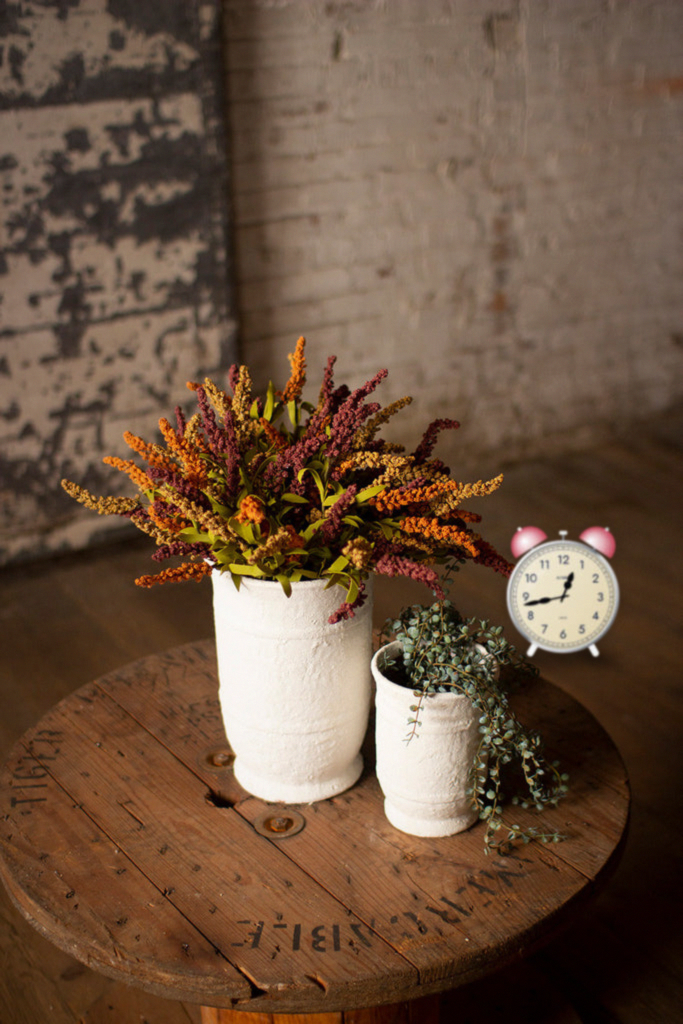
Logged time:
12h43
